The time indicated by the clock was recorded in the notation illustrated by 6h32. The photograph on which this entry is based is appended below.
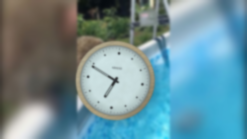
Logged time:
6h49
